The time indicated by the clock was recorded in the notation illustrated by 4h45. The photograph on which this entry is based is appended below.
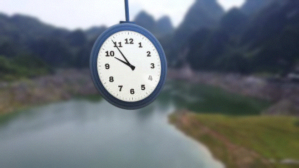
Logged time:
9h54
